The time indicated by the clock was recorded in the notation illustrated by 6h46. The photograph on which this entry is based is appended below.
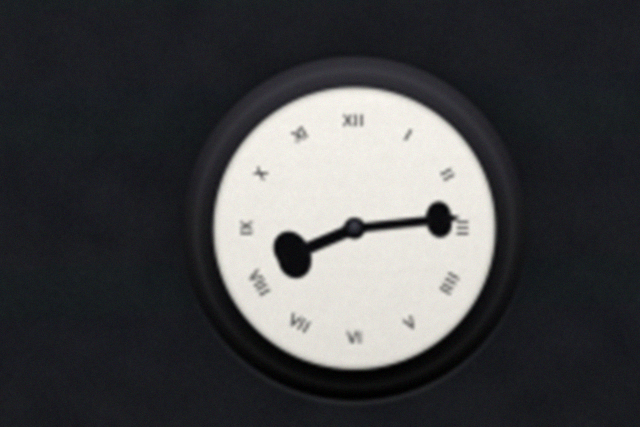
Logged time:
8h14
